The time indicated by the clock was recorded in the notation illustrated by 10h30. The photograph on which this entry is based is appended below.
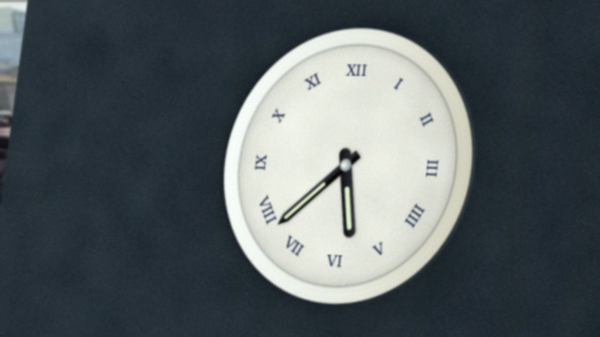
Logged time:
5h38
